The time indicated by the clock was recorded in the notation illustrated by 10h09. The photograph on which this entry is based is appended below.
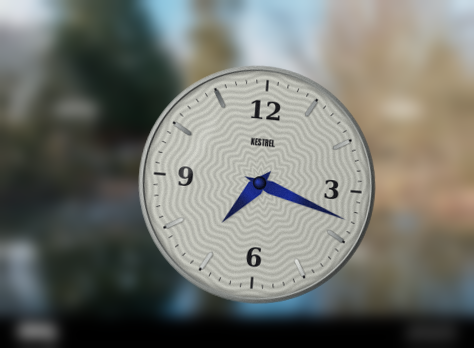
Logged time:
7h18
